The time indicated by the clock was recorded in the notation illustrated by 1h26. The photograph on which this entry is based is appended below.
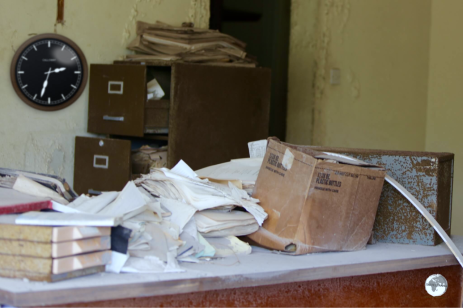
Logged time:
2h33
